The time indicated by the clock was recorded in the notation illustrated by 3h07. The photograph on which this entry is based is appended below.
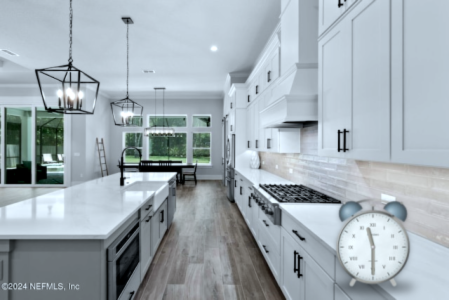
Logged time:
11h30
